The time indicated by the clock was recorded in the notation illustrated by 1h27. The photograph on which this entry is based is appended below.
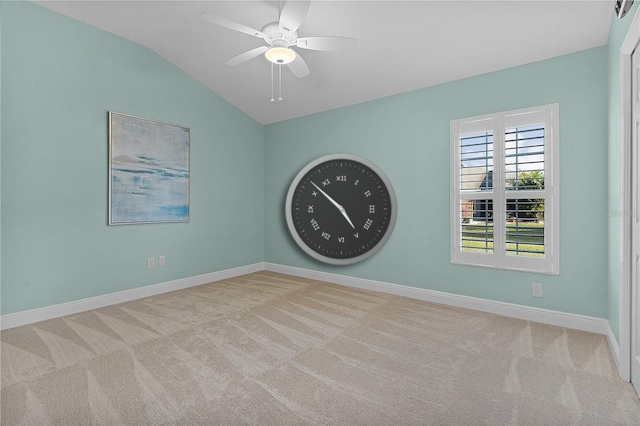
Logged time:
4h52
